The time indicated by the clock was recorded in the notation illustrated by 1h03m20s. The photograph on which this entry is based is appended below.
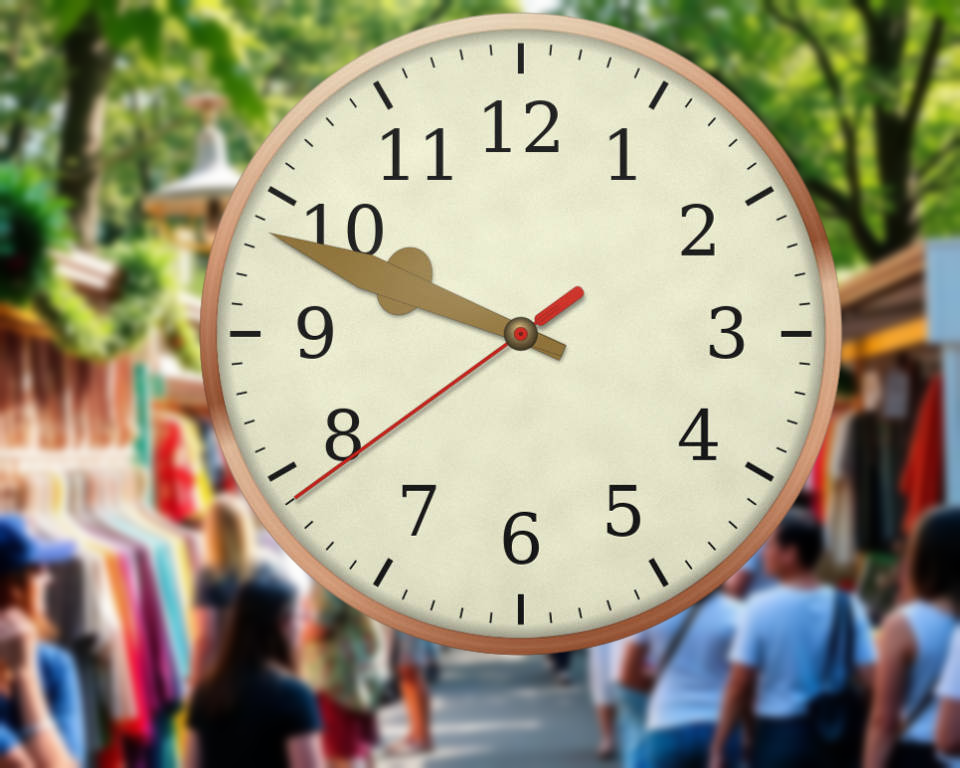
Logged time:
9h48m39s
